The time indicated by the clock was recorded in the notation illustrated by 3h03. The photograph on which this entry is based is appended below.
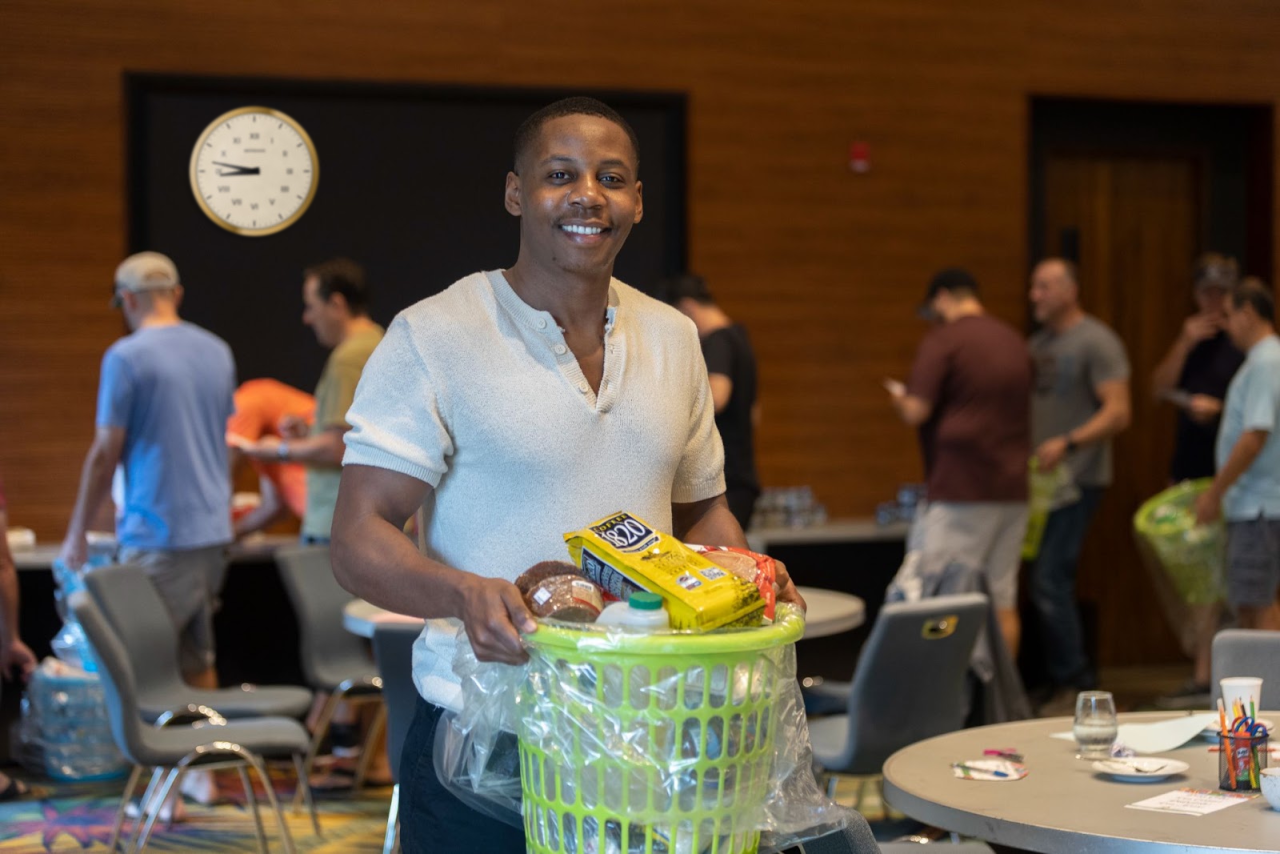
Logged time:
8h47
